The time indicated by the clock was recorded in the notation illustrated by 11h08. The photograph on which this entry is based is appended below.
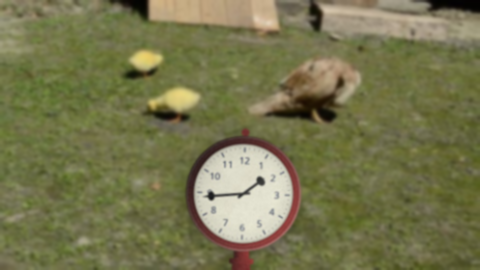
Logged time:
1h44
